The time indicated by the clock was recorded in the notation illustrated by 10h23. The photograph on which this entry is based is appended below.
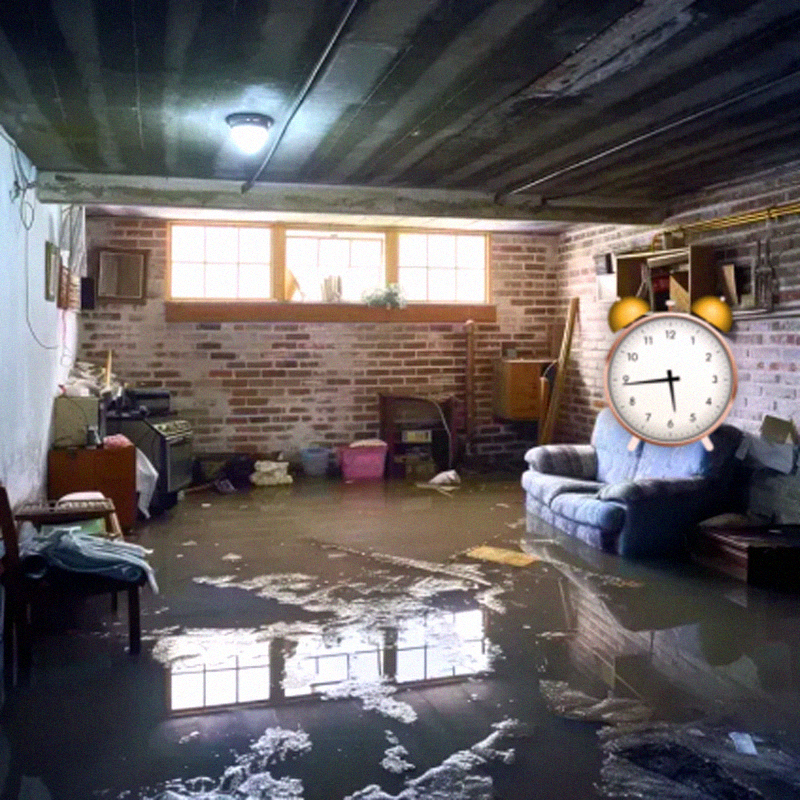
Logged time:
5h44
